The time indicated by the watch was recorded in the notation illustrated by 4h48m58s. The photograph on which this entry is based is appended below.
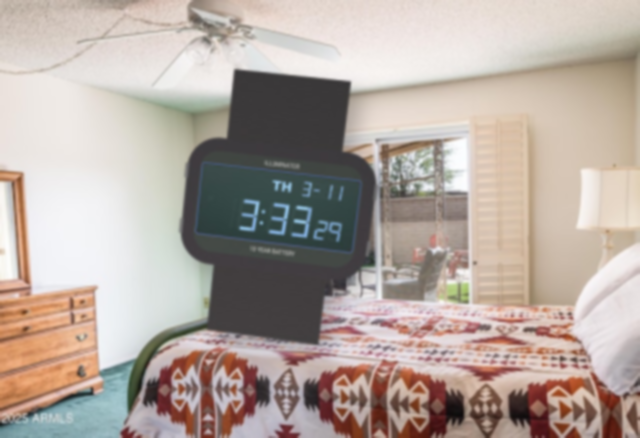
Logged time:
3h33m29s
